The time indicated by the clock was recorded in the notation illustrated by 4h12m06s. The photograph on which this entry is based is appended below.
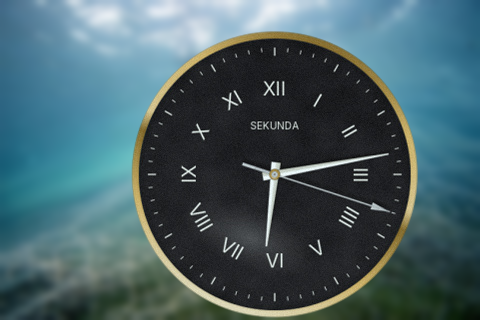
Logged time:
6h13m18s
